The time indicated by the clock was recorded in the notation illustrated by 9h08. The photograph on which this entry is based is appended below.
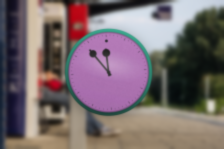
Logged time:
11h54
